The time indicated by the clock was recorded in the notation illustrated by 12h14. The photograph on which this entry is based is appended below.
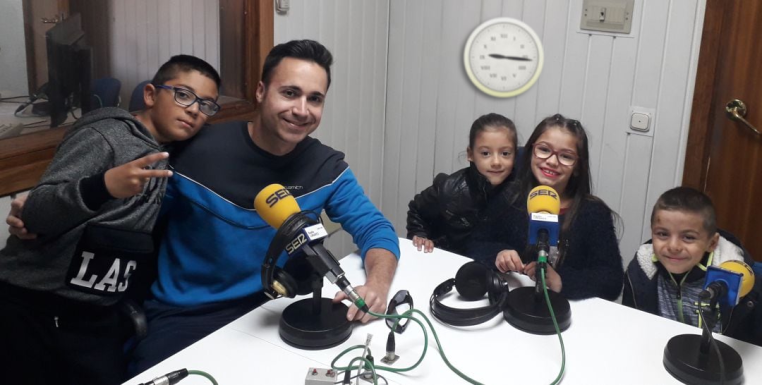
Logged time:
9h16
